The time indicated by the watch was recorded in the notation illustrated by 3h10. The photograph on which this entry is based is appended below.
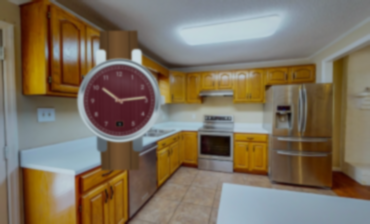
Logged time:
10h14
